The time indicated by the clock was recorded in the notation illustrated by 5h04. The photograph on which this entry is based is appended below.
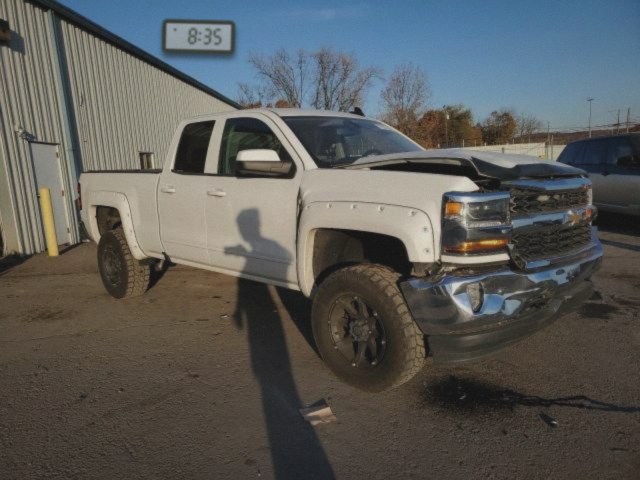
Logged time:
8h35
